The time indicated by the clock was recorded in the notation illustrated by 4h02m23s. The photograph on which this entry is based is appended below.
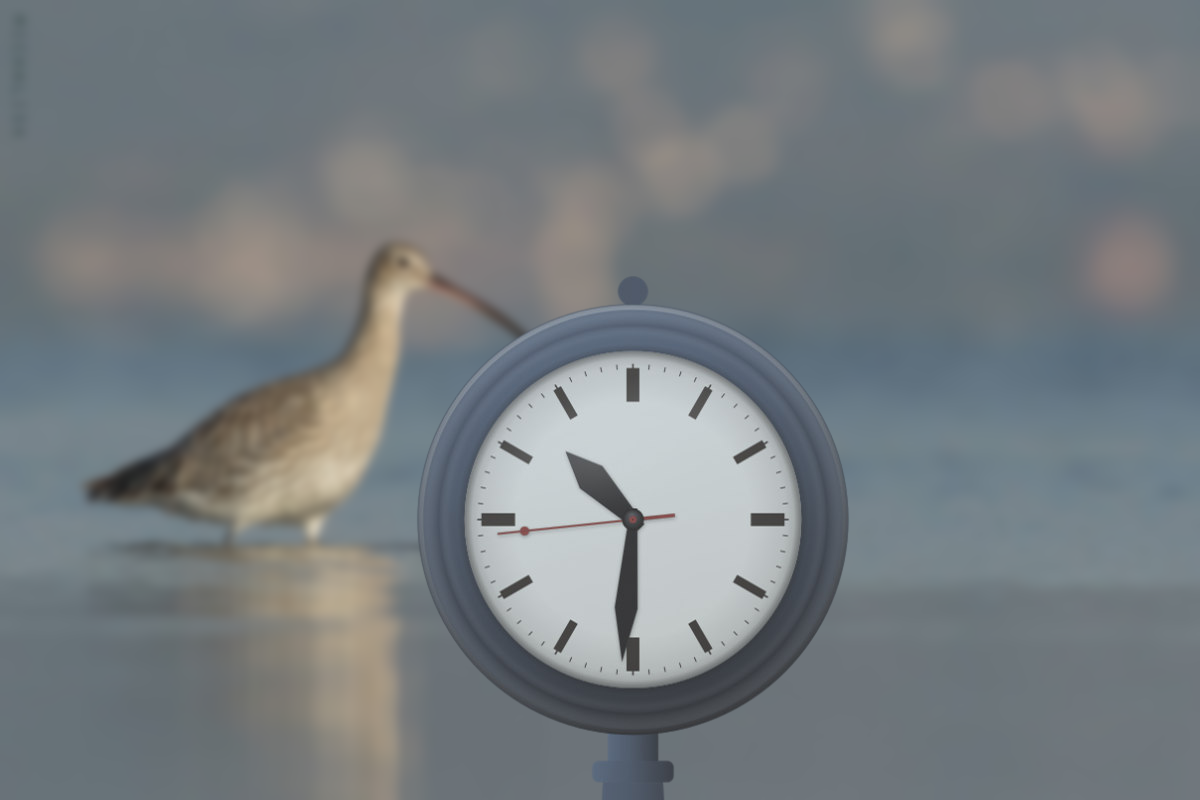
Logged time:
10h30m44s
